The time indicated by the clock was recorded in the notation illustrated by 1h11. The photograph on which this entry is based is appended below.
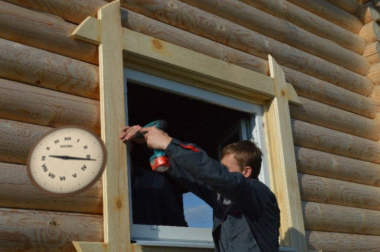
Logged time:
9h16
